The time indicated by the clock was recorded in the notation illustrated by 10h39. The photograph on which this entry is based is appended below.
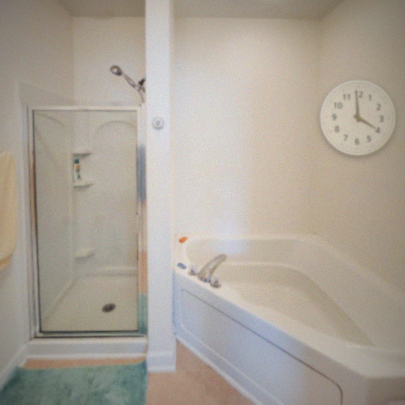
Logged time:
3h59
